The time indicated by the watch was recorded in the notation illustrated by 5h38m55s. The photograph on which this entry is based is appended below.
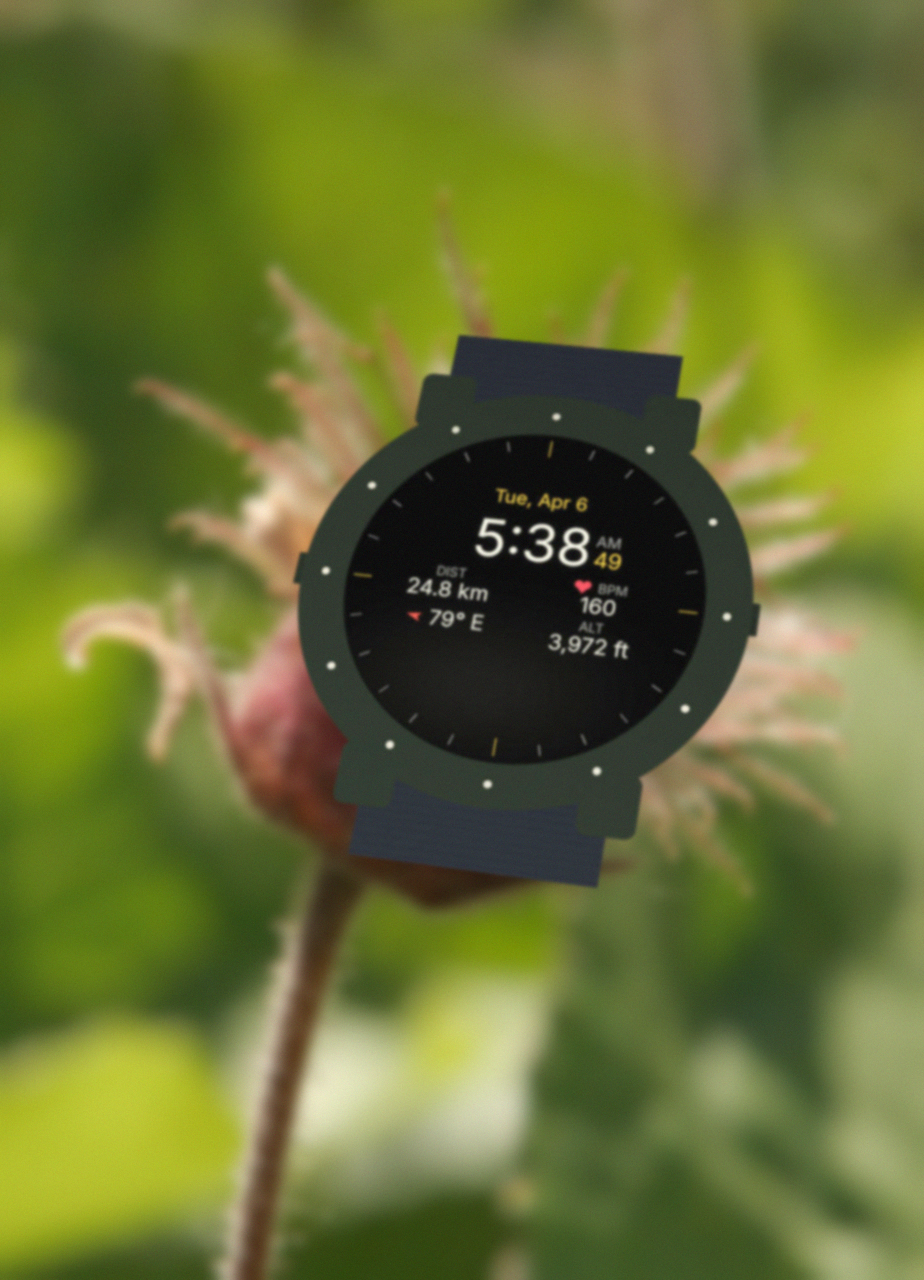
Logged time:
5h38m49s
